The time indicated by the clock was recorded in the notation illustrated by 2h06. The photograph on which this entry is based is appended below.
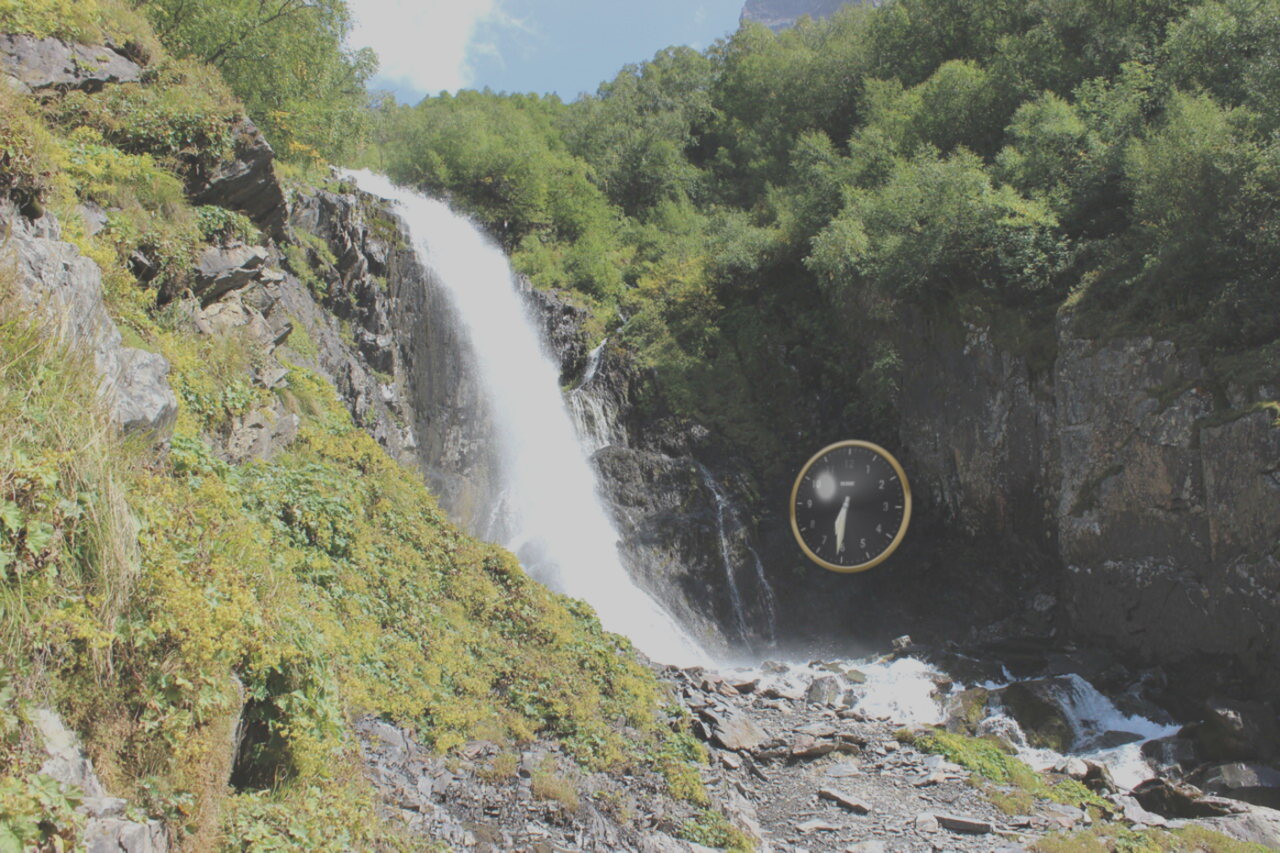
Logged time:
6h31
